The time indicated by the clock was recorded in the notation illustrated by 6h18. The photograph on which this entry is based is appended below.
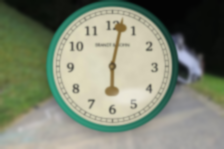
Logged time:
6h02
